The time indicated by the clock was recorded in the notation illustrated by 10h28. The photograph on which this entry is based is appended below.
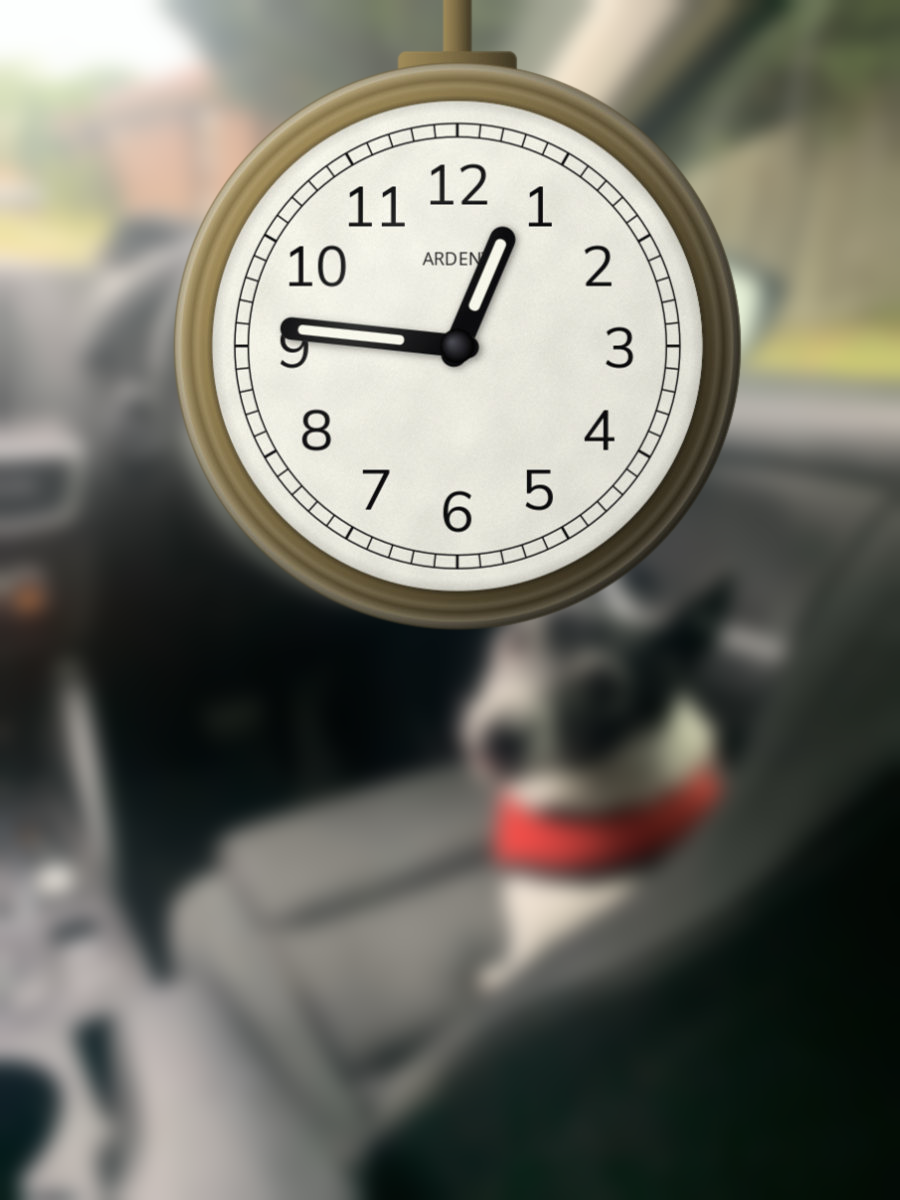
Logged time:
12h46
